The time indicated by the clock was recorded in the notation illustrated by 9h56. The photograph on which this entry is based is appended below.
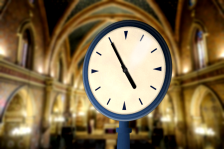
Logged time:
4h55
